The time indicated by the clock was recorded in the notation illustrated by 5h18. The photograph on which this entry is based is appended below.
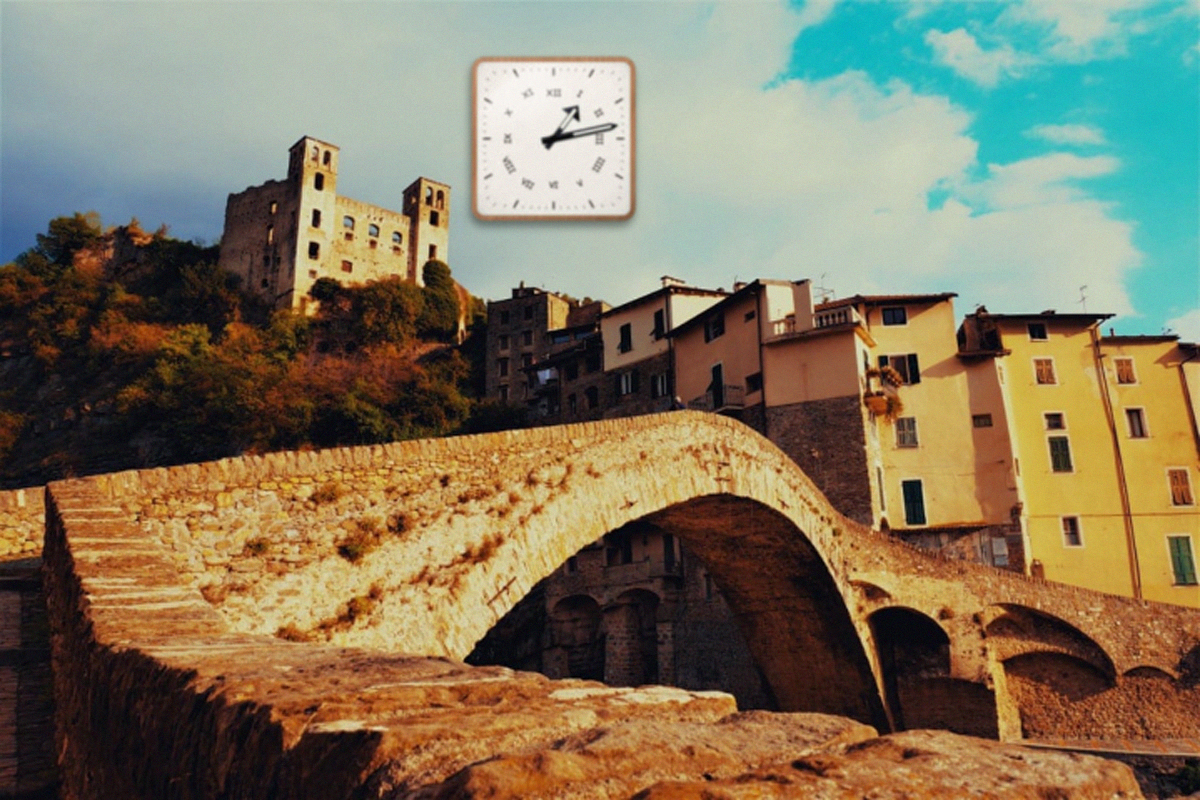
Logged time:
1h13
